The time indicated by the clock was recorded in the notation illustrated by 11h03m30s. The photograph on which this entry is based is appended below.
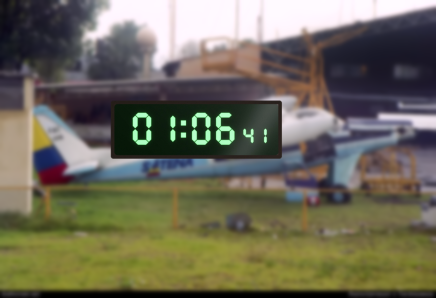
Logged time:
1h06m41s
